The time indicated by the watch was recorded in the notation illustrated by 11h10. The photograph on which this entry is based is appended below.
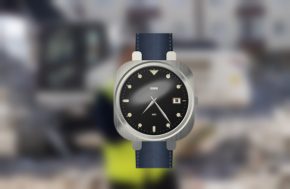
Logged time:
7h24
